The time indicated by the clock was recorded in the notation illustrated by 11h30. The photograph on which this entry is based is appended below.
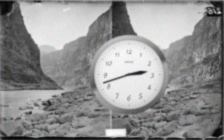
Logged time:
2h42
